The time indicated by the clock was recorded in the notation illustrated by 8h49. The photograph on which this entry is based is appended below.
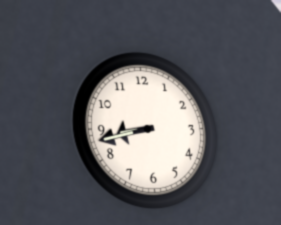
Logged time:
8h43
